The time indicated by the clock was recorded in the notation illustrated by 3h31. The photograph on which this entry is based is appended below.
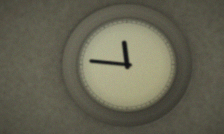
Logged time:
11h46
